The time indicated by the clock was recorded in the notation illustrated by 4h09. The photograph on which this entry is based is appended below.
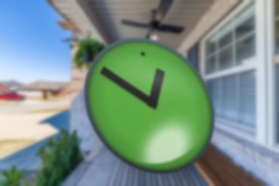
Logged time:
12h51
